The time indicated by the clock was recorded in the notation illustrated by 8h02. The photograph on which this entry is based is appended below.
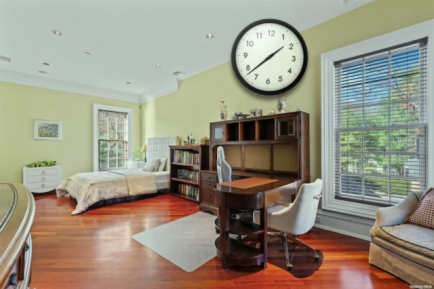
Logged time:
1h38
